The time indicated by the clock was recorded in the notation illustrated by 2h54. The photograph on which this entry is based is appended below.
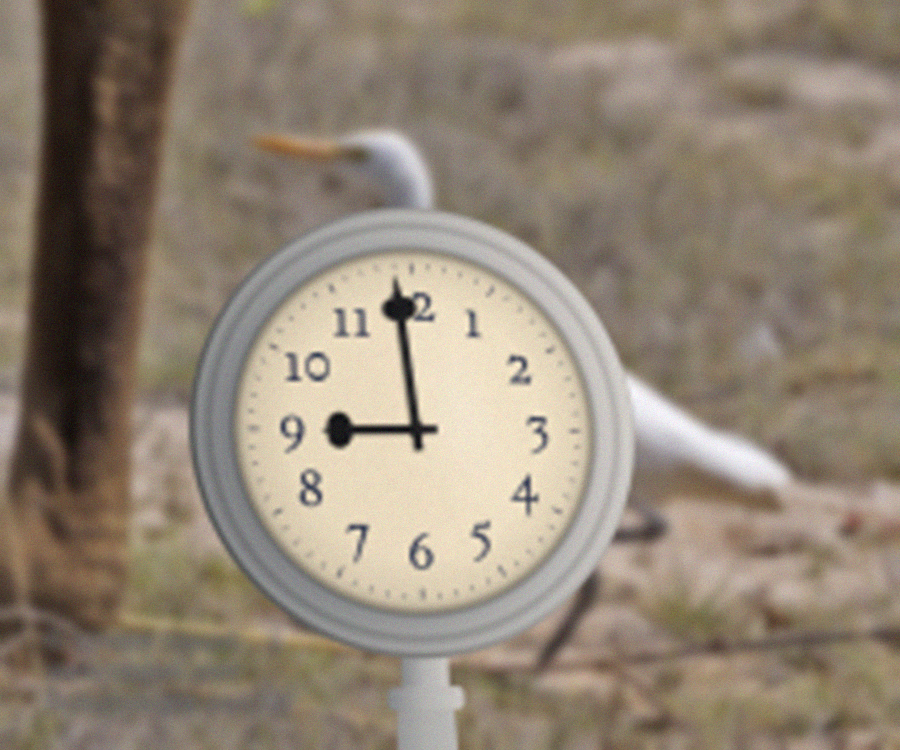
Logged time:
8h59
